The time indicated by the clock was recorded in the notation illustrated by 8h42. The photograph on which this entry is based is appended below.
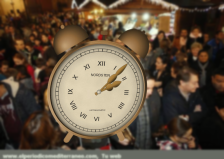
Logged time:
2h07
